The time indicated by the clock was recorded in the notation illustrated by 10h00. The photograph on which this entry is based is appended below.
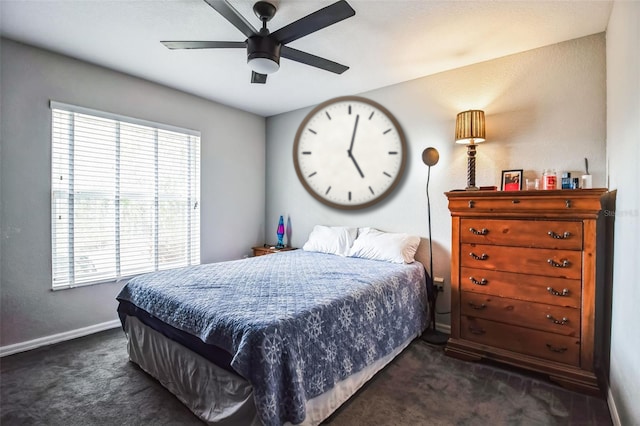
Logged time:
5h02
